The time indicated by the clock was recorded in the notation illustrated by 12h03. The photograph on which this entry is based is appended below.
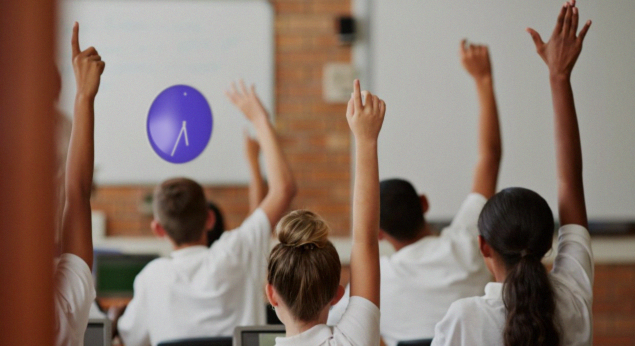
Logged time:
5h34
